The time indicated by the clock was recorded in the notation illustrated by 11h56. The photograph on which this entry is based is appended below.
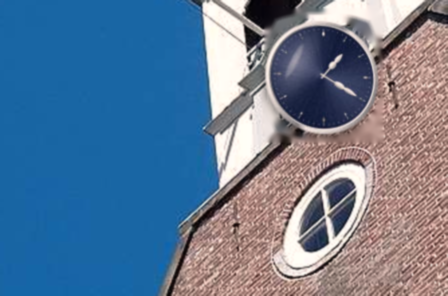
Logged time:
1h20
